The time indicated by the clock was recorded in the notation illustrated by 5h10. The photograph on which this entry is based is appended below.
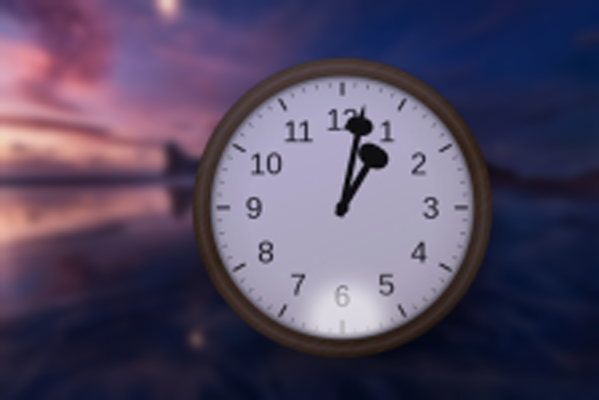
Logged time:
1h02
